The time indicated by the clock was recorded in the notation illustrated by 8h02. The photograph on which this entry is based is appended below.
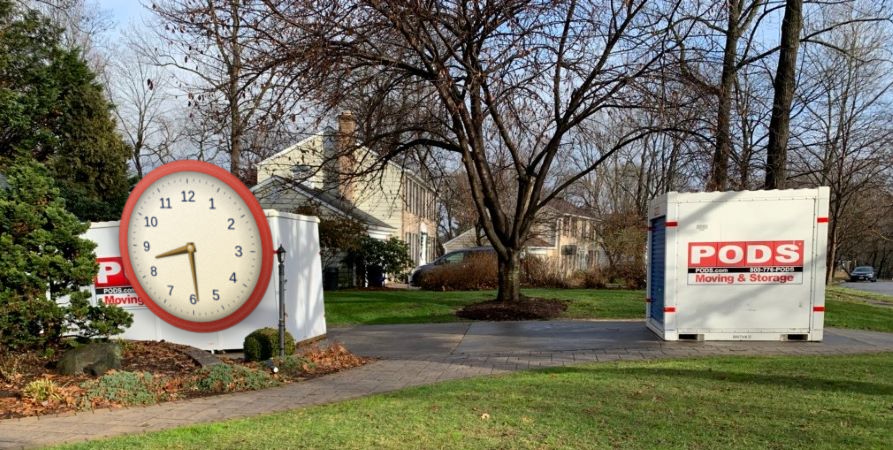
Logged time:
8h29
